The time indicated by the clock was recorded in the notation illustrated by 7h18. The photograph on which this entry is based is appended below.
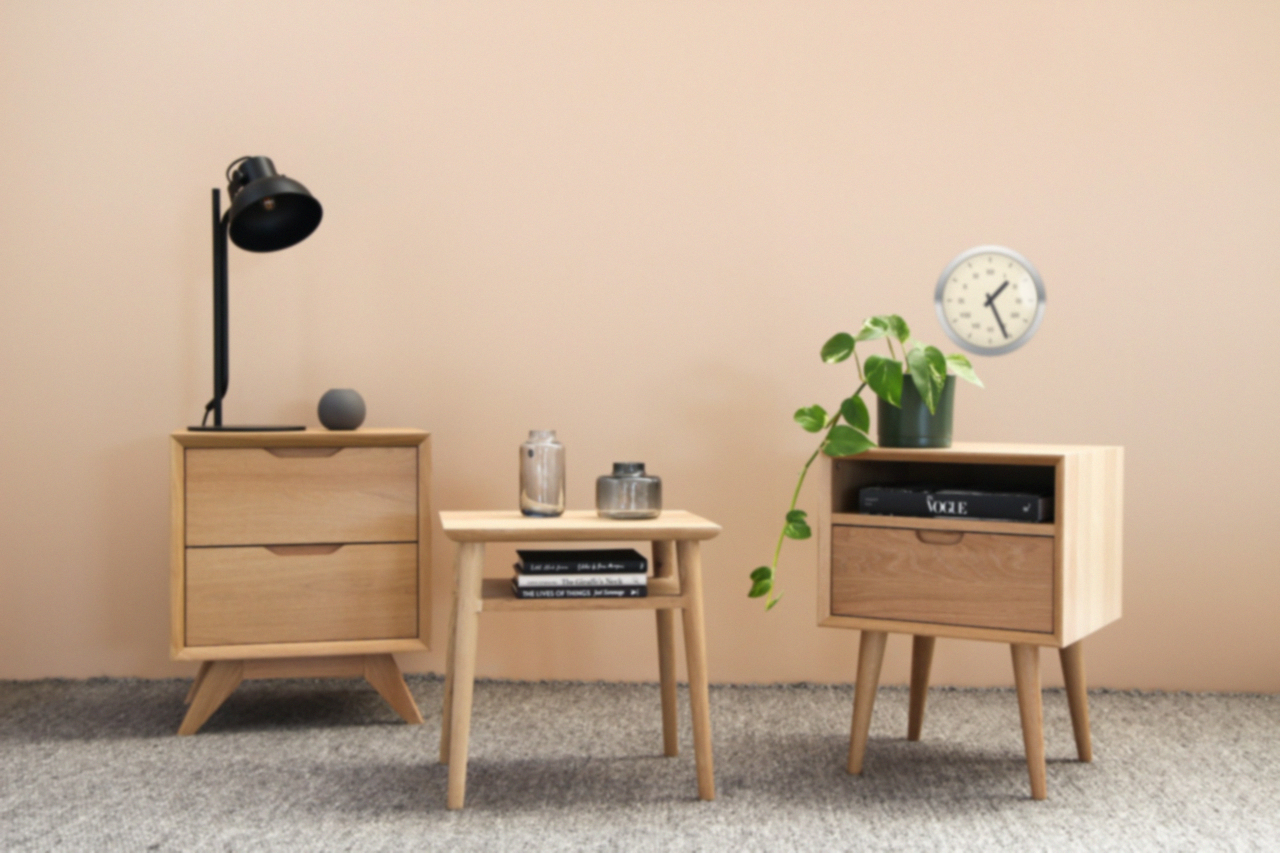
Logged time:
1h26
